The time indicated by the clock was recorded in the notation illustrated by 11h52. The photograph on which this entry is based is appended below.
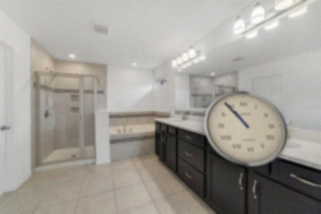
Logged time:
10h54
